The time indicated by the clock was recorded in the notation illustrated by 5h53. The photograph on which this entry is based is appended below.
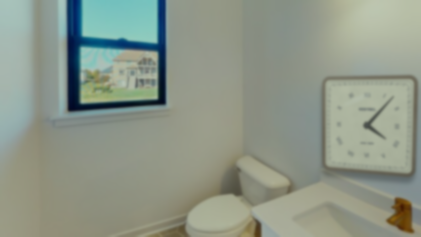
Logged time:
4h07
